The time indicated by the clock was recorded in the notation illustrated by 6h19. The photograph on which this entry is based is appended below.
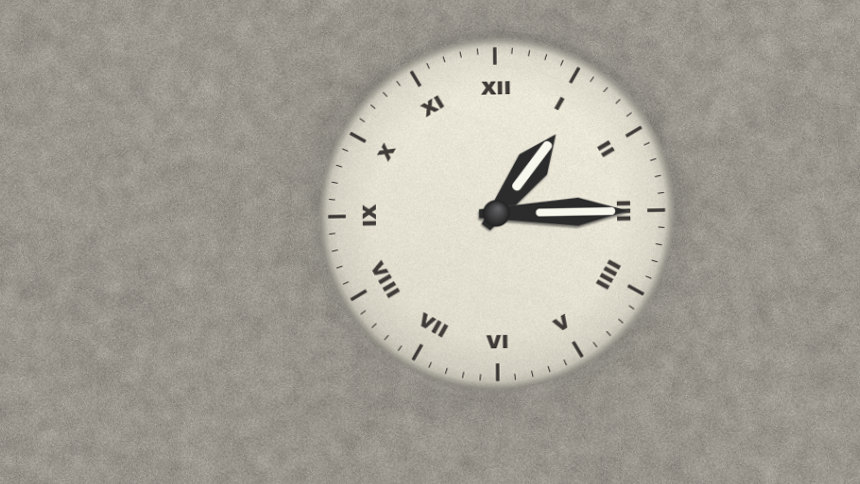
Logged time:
1h15
